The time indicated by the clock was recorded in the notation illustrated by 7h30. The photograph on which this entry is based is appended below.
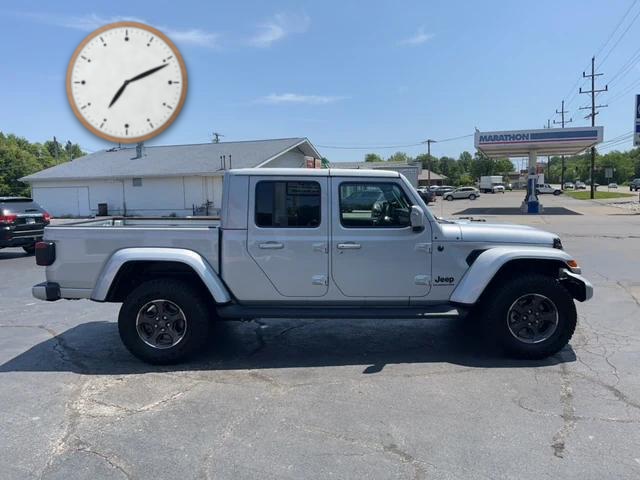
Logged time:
7h11
